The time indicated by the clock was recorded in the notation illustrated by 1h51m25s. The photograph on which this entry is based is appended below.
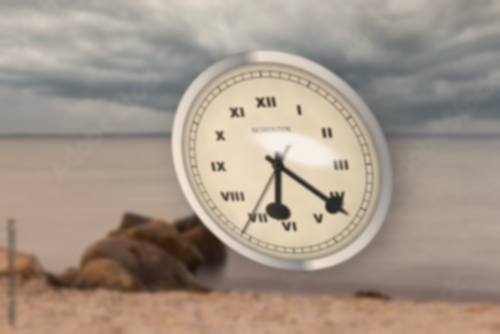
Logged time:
6h21m36s
